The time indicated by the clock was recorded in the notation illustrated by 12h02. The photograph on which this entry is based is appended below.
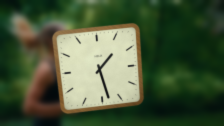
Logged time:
1h28
